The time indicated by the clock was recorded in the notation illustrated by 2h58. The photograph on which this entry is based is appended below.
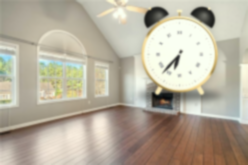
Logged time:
6h37
